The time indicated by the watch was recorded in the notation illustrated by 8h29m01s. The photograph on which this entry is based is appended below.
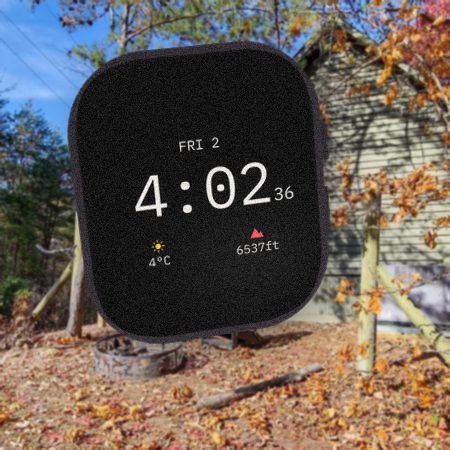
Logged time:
4h02m36s
